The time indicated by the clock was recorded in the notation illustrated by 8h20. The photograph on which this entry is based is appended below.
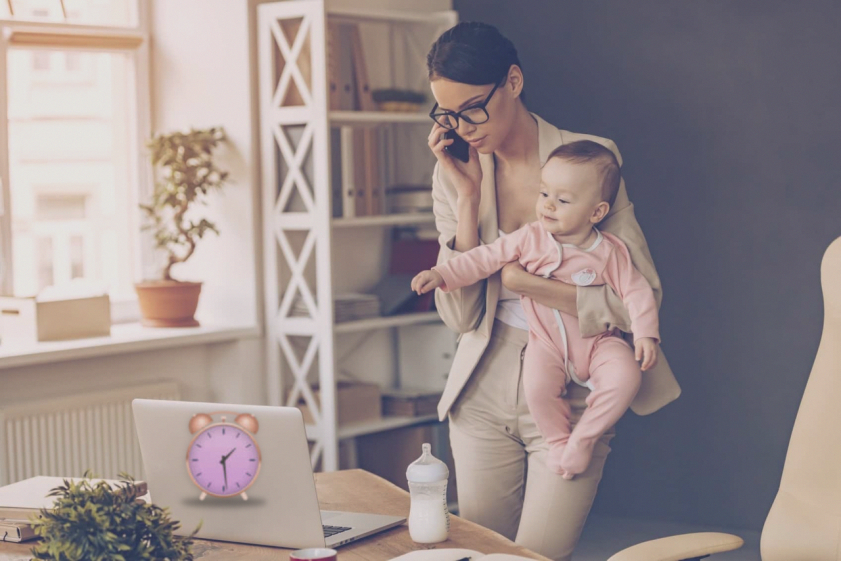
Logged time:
1h29
